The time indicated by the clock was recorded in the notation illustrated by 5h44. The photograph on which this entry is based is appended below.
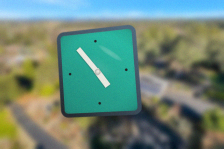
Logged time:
4h54
